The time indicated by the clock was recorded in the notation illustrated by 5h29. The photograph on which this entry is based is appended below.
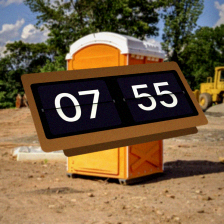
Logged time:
7h55
